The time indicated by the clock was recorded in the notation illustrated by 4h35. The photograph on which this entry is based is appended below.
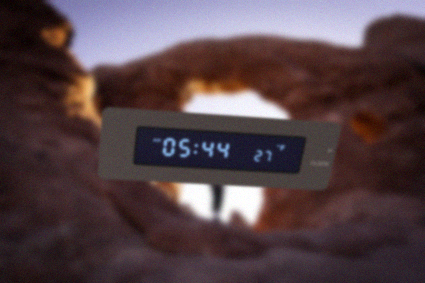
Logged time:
5h44
